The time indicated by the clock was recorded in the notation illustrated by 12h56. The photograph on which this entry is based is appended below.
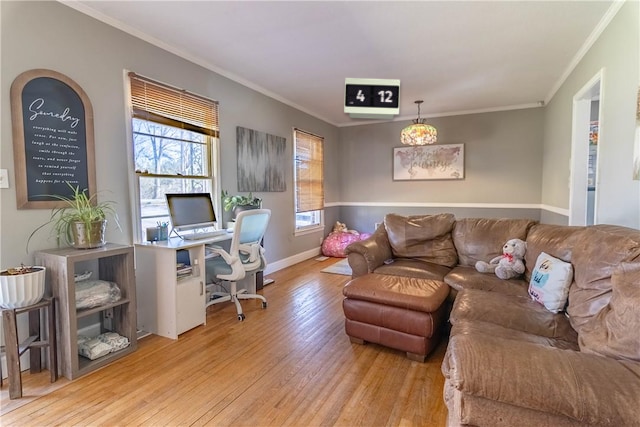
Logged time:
4h12
